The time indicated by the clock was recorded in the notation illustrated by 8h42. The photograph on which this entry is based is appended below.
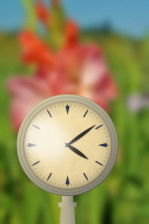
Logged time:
4h09
